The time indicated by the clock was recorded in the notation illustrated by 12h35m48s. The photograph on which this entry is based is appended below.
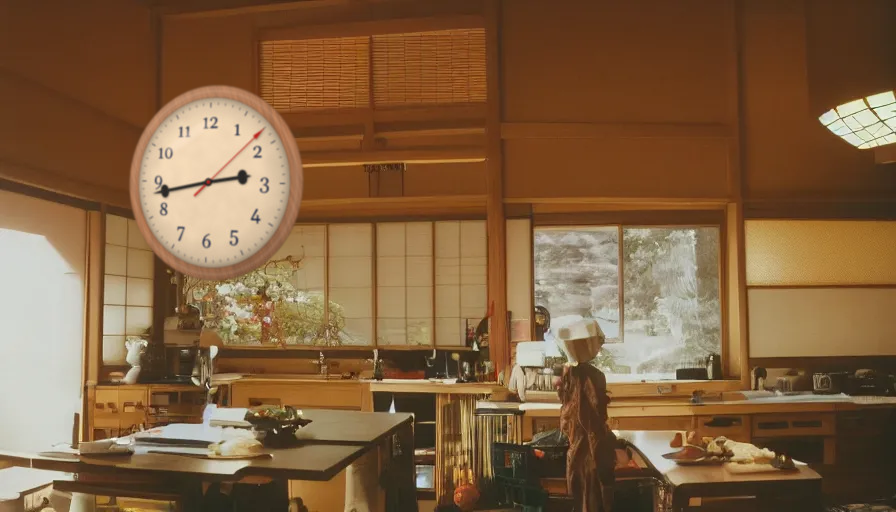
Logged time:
2h43m08s
